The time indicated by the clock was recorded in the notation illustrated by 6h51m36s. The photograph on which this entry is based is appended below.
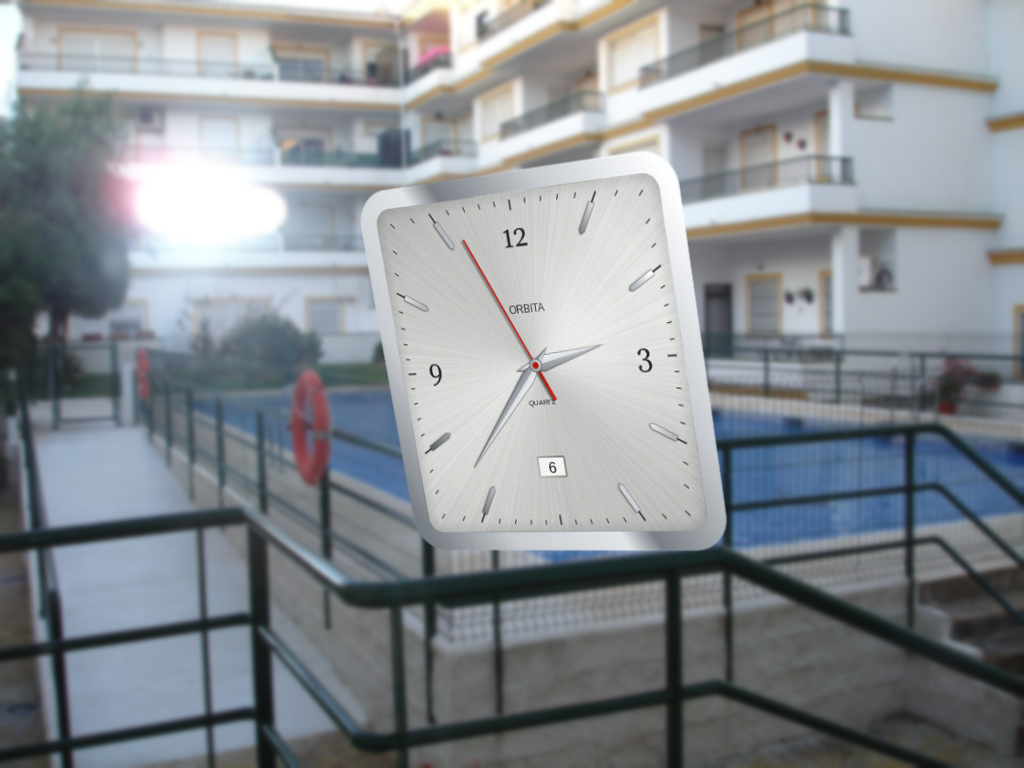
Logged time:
2h36m56s
